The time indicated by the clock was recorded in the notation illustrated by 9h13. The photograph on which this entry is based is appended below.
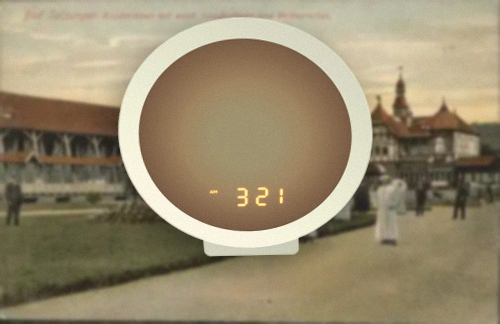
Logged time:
3h21
